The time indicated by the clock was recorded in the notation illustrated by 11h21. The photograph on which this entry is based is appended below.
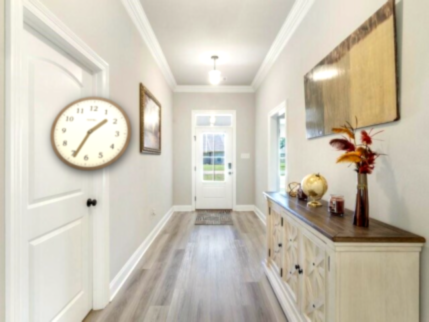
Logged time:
1h34
